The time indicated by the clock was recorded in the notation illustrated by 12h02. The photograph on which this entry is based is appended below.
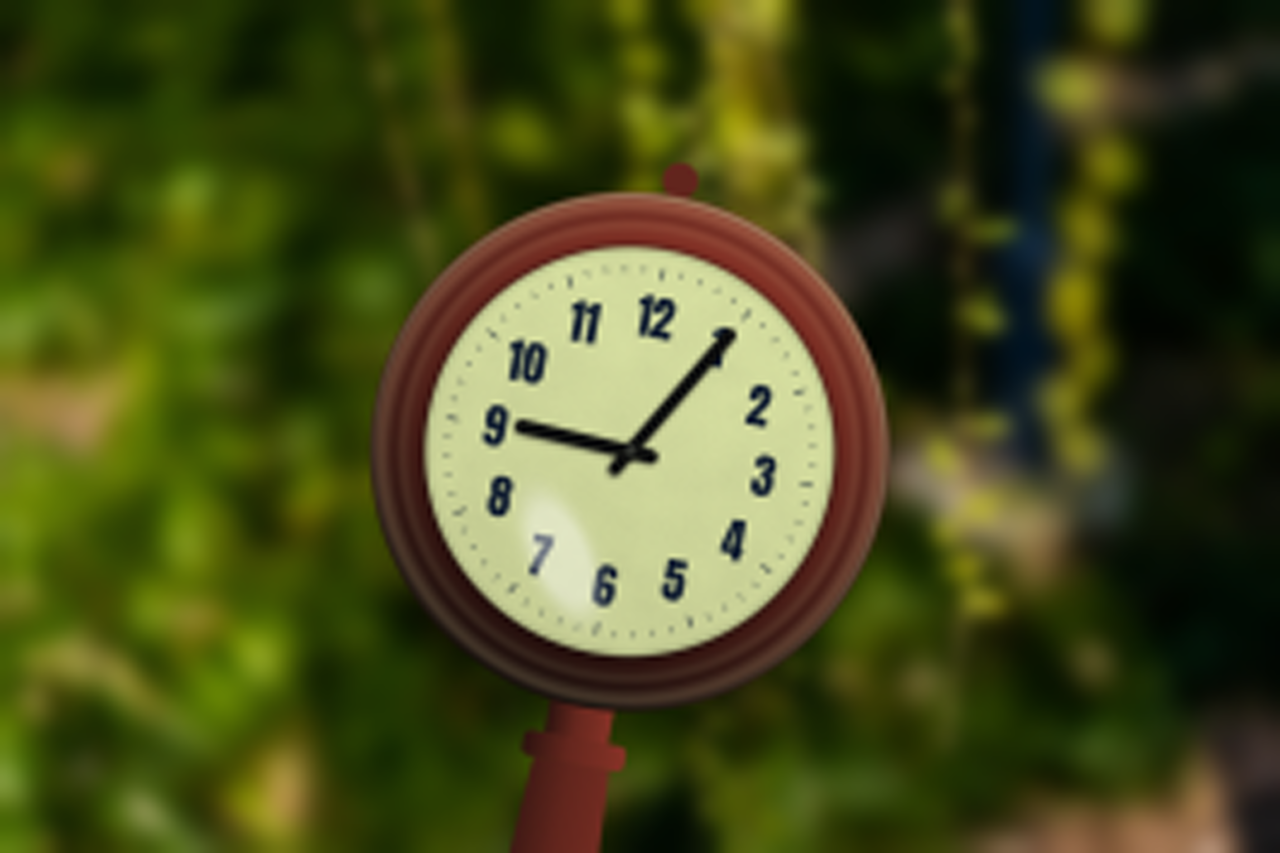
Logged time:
9h05
